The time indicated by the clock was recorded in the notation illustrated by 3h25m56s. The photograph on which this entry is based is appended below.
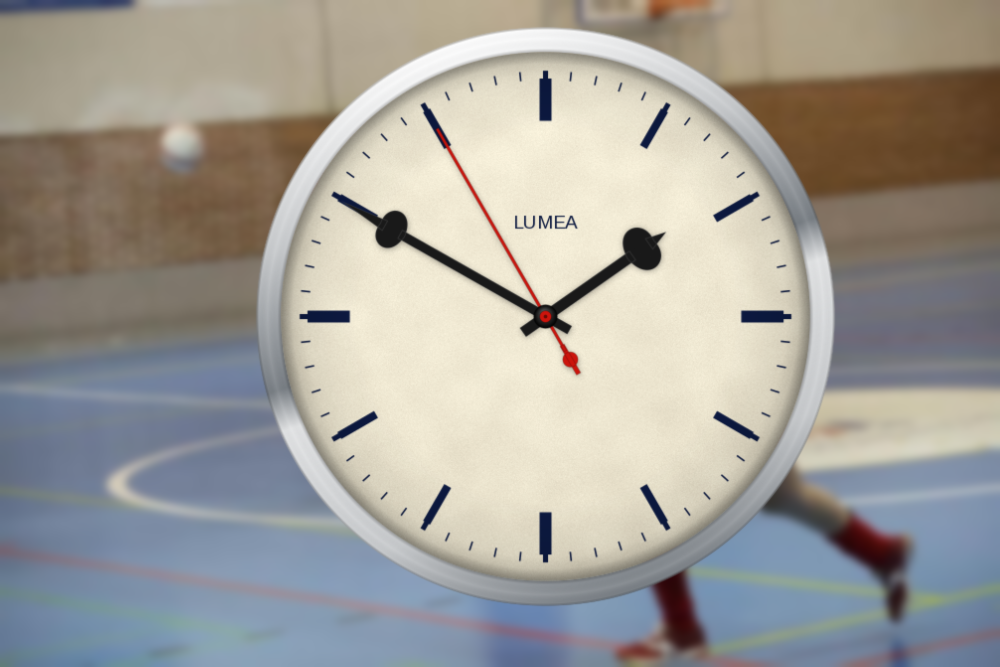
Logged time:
1h49m55s
